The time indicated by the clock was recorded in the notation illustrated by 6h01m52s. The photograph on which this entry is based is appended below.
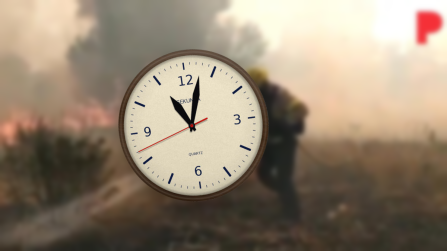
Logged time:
11h02m42s
